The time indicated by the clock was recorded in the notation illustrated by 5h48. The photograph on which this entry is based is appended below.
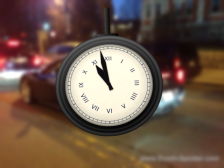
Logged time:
10h58
